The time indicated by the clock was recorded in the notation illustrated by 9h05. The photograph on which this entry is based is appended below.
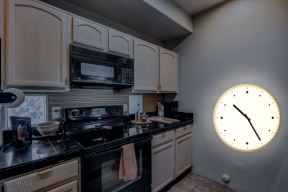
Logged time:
10h25
